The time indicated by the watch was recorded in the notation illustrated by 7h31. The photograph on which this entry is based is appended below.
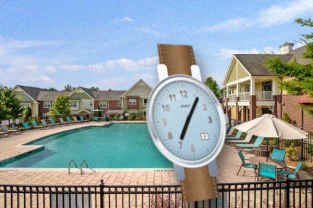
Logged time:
7h06
